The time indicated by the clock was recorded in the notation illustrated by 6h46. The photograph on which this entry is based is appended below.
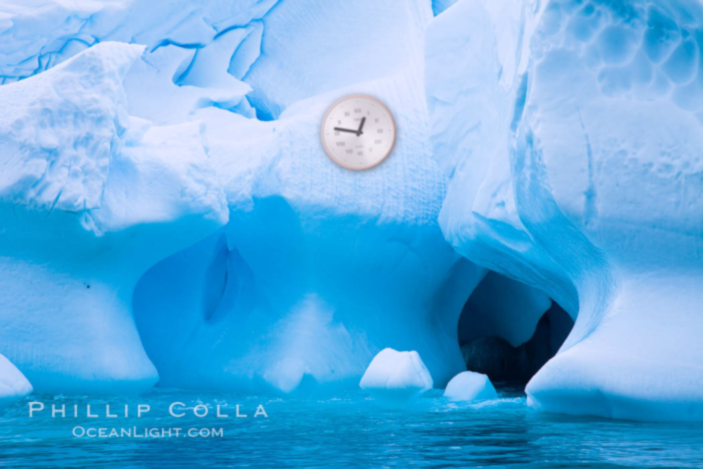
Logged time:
12h47
